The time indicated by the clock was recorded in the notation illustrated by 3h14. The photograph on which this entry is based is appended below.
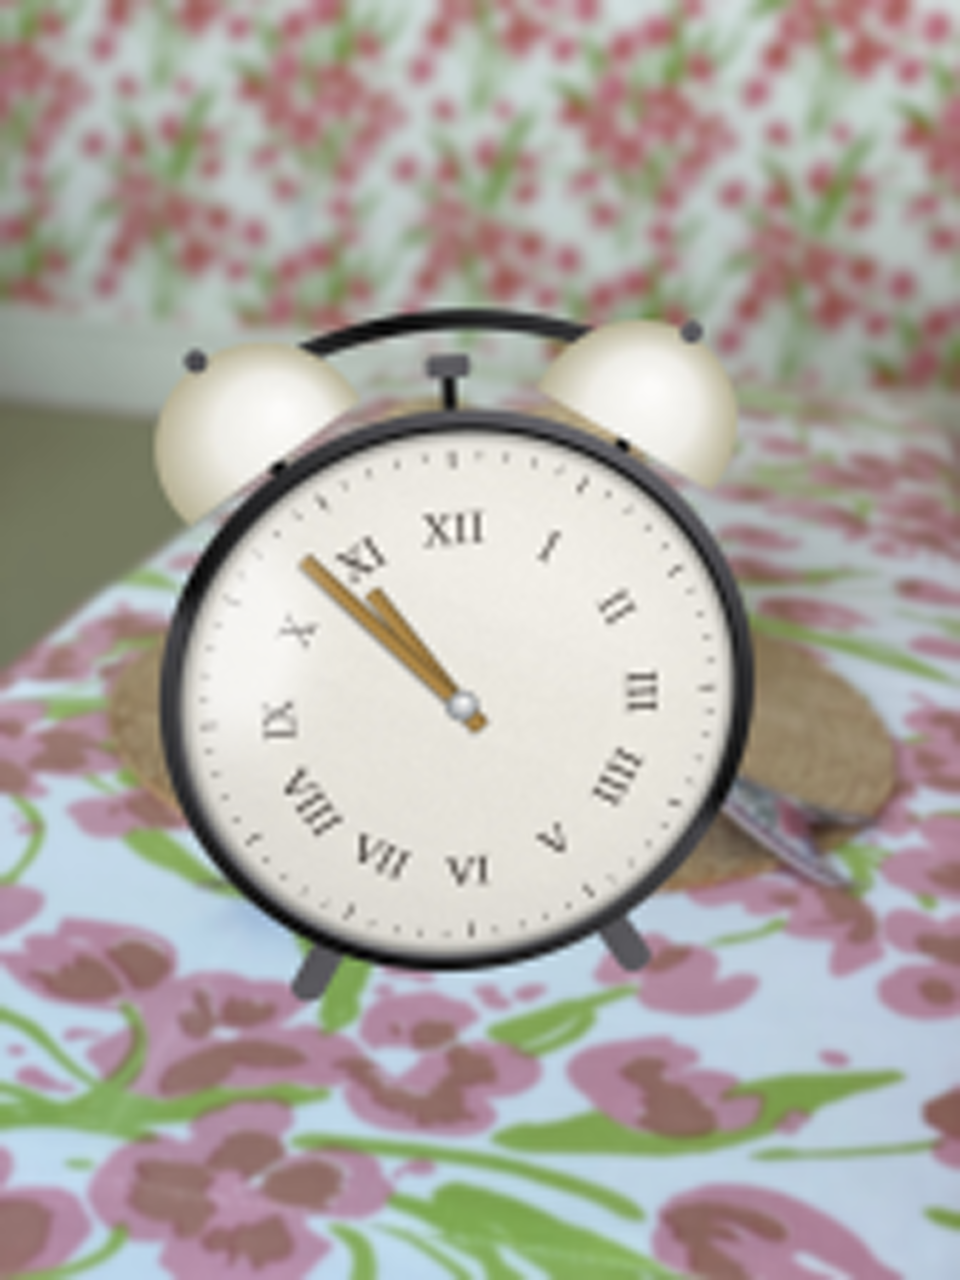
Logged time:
10h53
